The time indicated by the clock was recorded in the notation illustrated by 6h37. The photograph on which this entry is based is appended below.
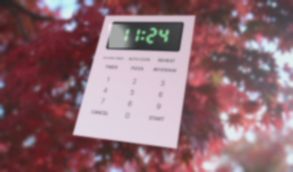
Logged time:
11h24
